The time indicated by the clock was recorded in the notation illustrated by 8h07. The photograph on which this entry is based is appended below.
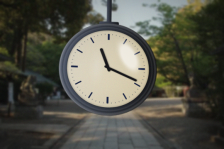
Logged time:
11h19
